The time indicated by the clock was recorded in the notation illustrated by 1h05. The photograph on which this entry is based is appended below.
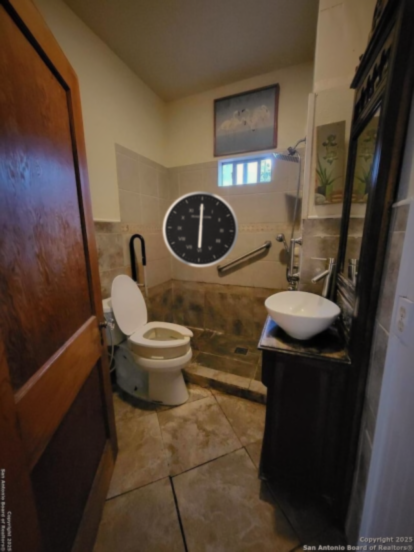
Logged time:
6h00
